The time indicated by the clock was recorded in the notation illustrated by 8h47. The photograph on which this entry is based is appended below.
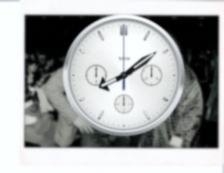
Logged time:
8h09
